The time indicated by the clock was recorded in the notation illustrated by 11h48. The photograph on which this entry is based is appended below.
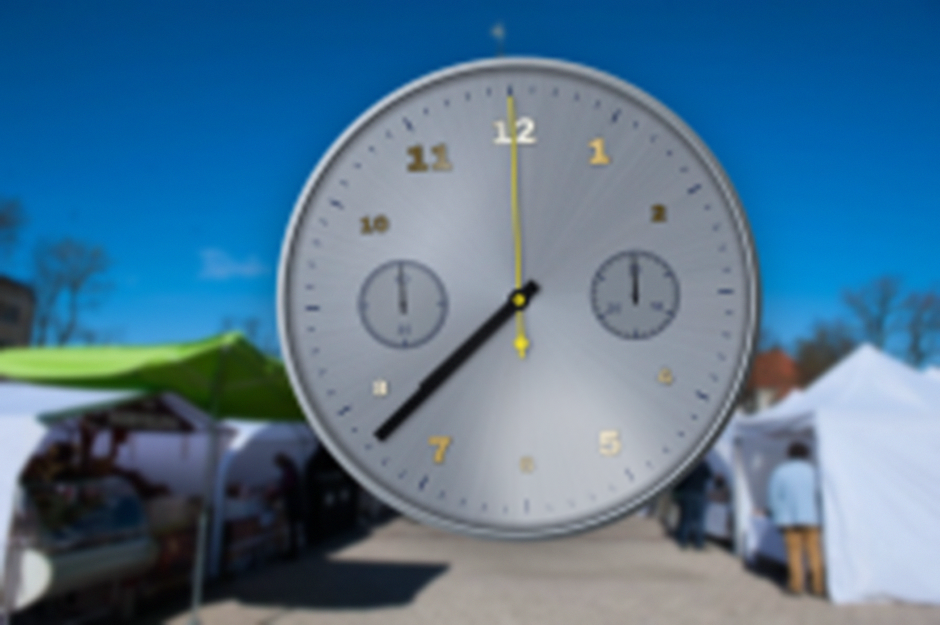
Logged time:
7h38
